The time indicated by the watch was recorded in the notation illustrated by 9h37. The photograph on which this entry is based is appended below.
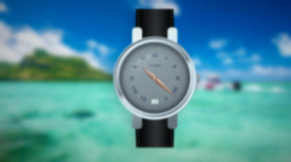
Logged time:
10h22
